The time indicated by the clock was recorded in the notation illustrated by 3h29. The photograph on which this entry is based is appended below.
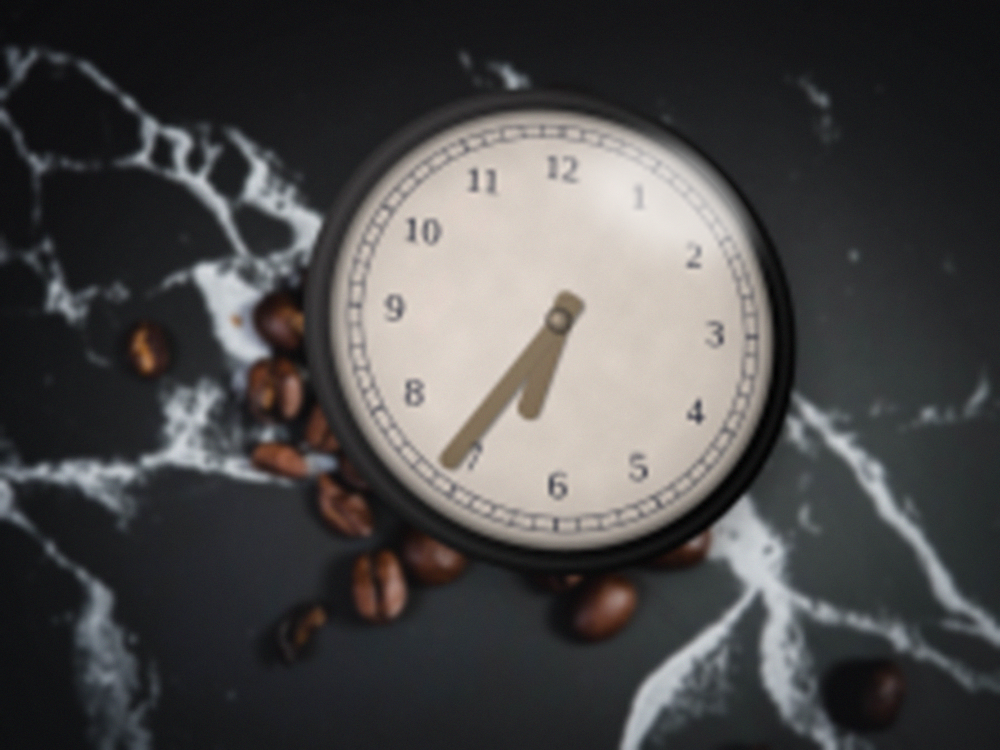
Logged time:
6h36
